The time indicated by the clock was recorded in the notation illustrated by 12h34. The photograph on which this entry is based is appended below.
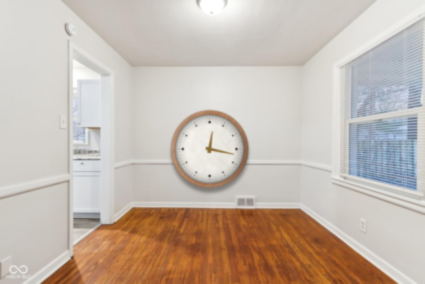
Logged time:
12h17
